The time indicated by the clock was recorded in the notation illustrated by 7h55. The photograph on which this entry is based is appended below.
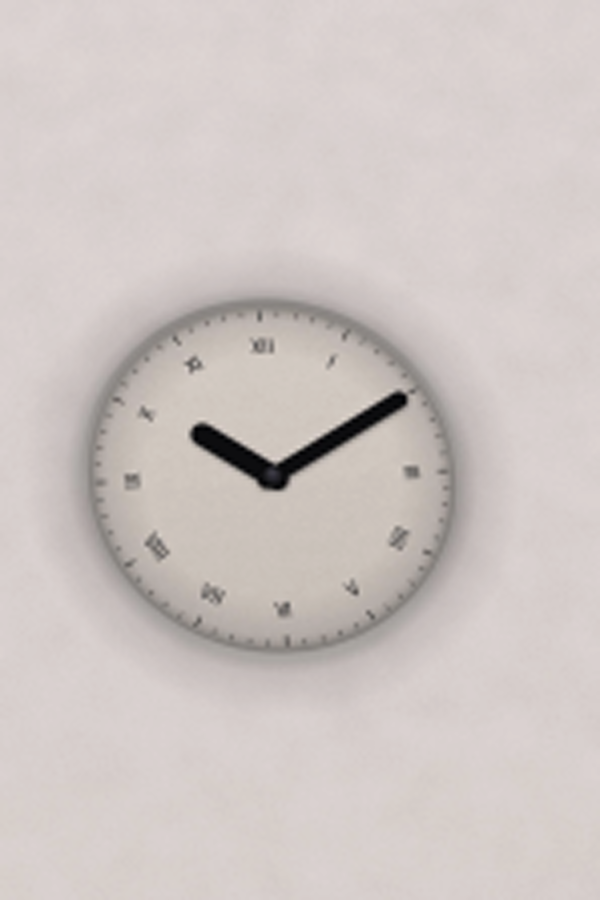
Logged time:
10h10
